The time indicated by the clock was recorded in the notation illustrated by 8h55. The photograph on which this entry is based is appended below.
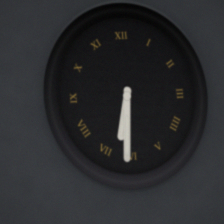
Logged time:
6h31
